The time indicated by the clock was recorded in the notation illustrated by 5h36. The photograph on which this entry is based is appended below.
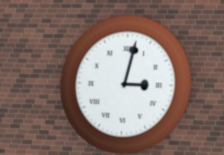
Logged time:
3h02
